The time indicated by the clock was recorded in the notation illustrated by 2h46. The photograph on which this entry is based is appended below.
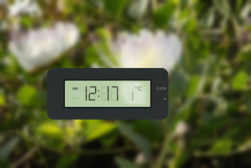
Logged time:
12h17
